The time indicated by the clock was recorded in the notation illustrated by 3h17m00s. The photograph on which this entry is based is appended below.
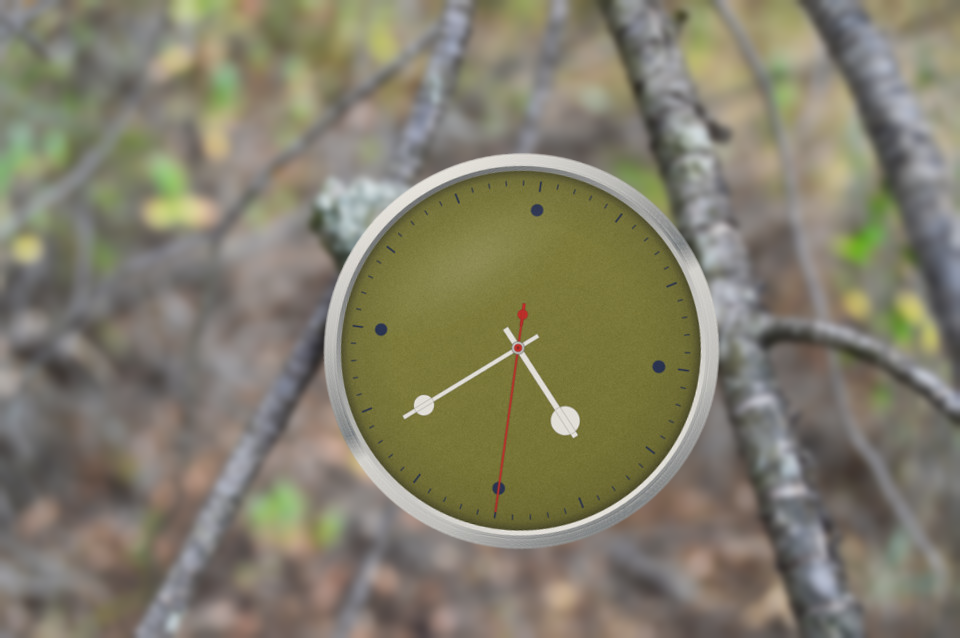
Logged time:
4h38m30s
